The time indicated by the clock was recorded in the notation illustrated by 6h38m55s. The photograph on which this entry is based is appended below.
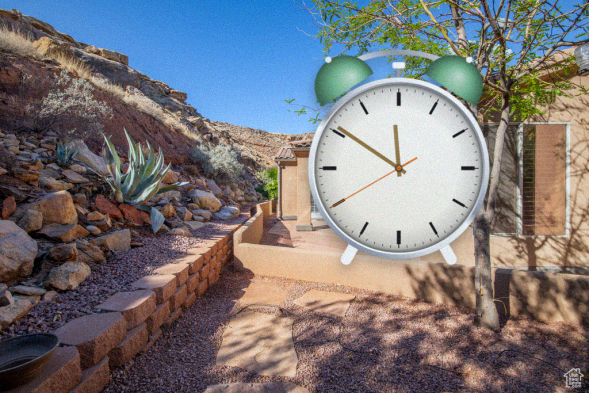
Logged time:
11h50m40s
